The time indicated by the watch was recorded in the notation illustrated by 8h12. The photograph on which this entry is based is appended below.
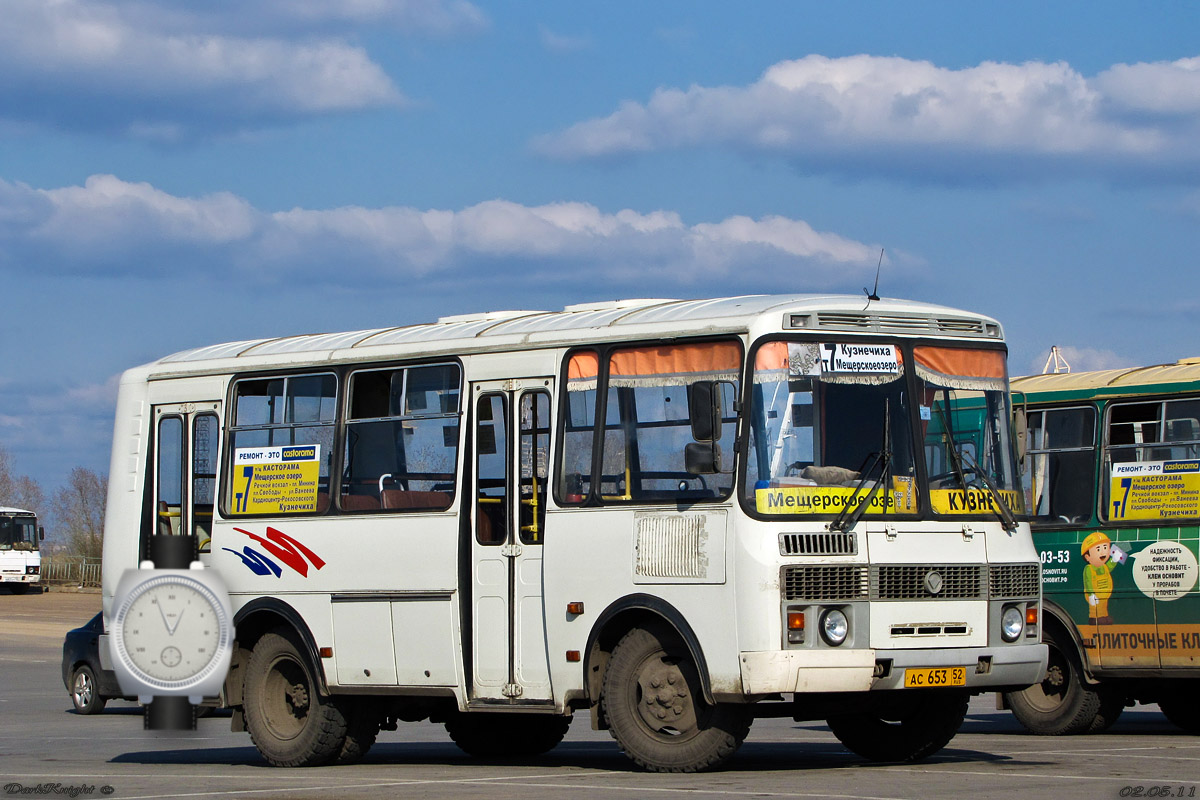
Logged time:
12h56
